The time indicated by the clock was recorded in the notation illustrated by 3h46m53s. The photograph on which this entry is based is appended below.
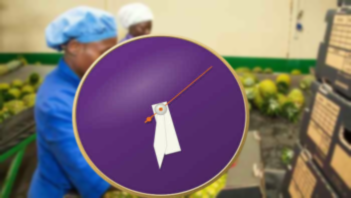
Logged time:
5h30m08s
